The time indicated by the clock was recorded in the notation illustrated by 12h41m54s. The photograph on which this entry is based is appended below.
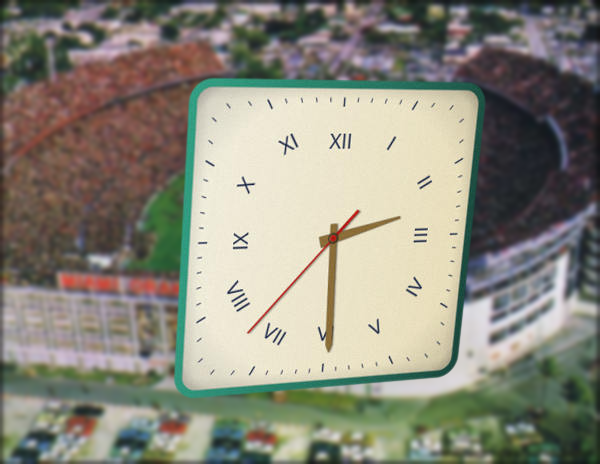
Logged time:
2h29m37s
